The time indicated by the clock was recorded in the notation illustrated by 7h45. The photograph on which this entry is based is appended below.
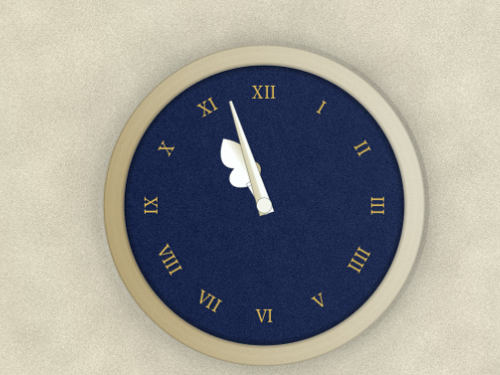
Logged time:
10h57
